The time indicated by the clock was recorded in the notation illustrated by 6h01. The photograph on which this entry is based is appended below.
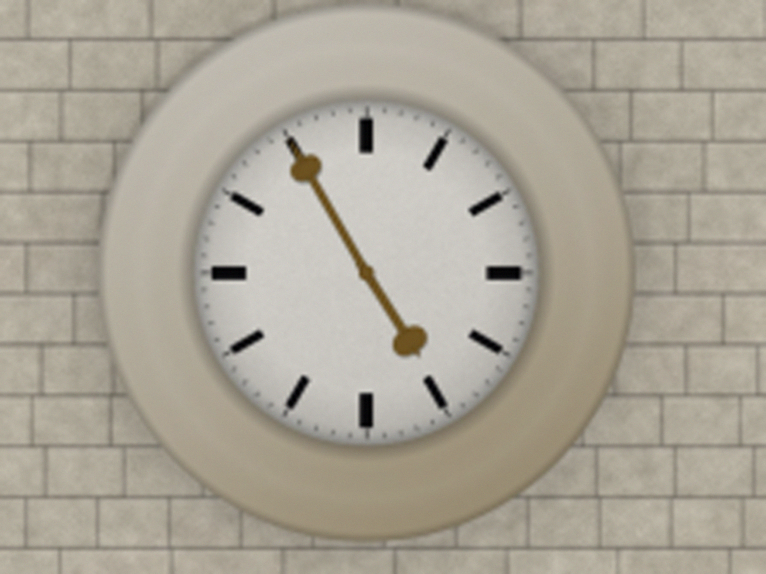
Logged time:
4h55
